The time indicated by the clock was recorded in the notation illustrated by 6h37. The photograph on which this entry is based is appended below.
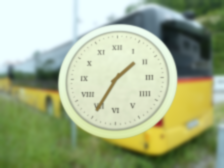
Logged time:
1h35
